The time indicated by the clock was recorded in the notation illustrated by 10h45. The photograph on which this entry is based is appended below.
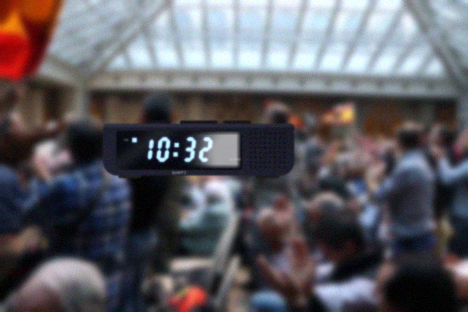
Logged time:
10h32
